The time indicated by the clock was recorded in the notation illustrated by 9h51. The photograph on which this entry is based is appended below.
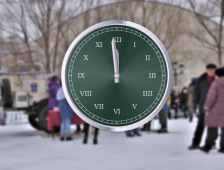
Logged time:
11h59
